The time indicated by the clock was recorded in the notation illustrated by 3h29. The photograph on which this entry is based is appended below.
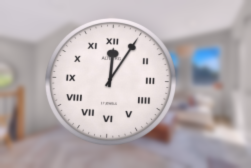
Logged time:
12h05
